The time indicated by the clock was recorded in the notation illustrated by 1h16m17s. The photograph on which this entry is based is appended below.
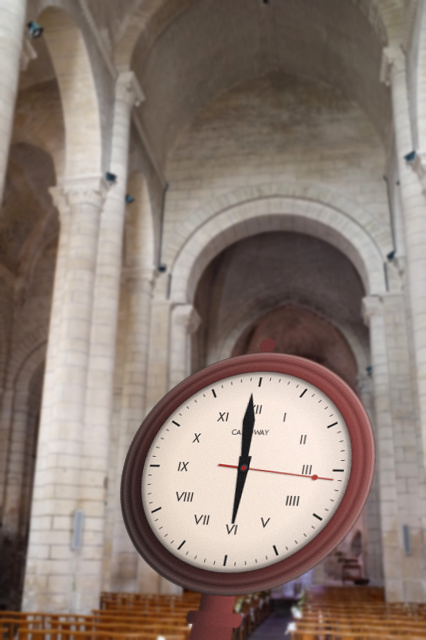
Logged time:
5h59m16s
